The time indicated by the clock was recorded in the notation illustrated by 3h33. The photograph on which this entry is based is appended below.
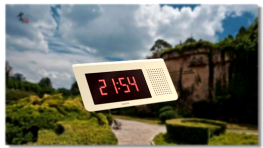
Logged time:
21h54
